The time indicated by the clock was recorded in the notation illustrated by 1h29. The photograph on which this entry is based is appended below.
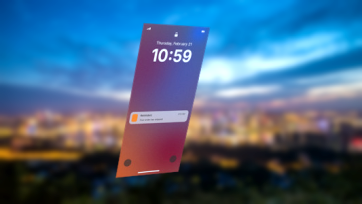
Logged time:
10h59
